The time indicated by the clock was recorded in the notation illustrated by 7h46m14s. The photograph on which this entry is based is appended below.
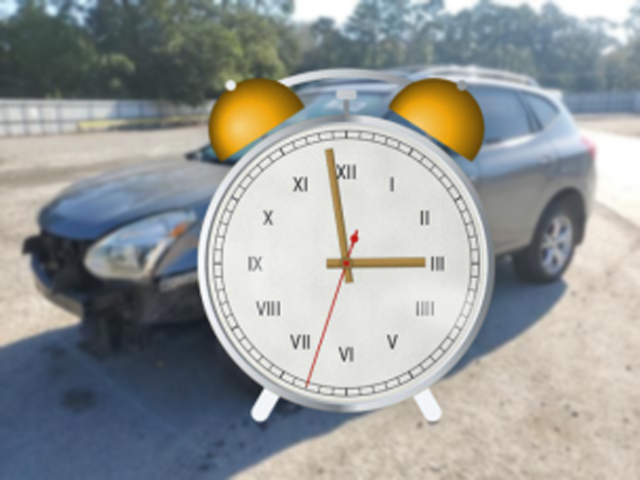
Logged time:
2h58m33s
